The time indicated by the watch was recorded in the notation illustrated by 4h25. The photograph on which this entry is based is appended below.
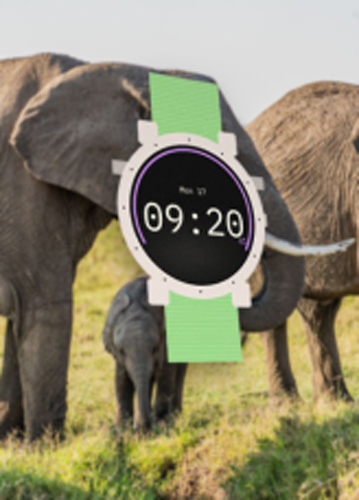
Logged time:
9h20
